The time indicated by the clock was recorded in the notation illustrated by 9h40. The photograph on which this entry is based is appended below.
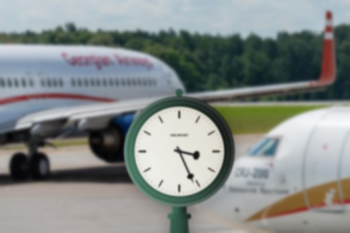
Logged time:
3h26
